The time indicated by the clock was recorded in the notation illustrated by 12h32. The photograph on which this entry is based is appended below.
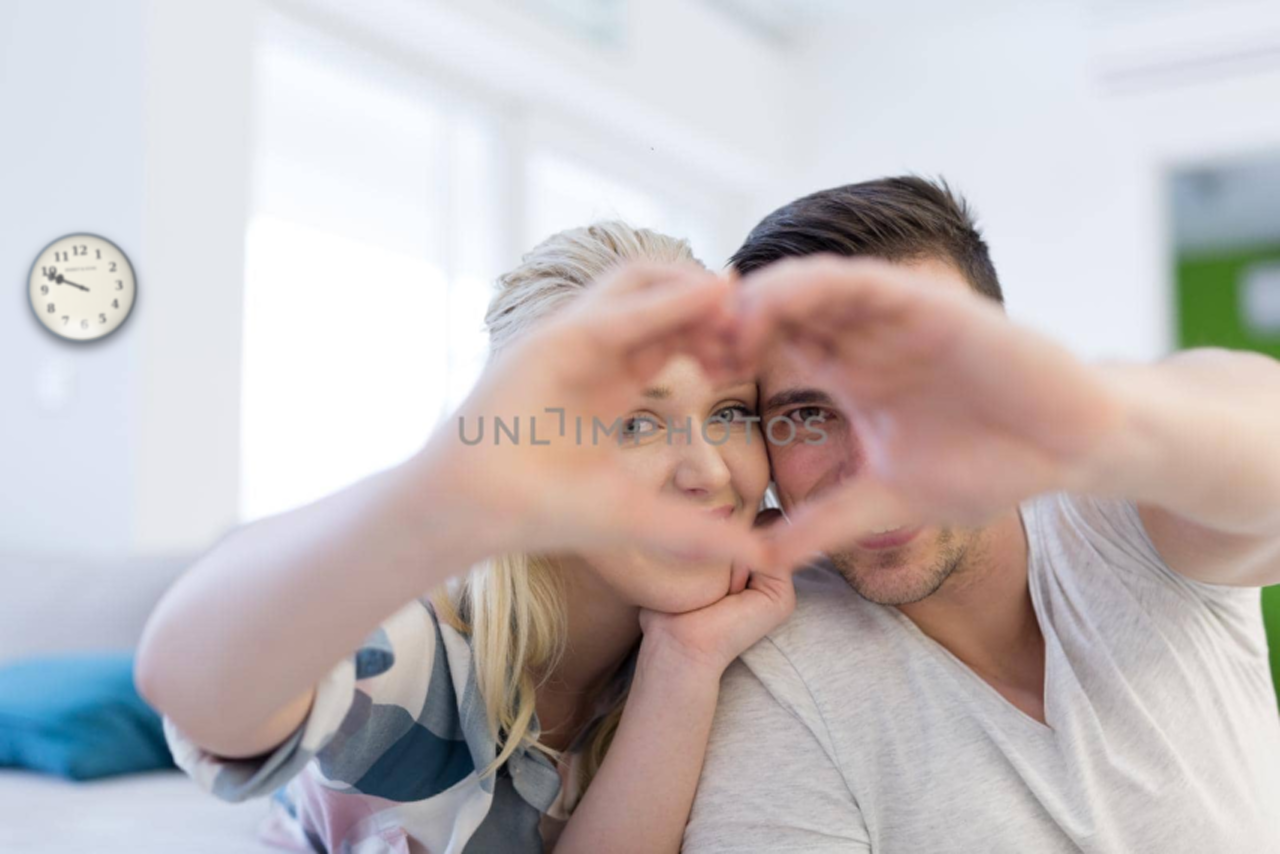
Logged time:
9h49
